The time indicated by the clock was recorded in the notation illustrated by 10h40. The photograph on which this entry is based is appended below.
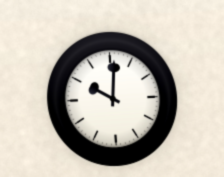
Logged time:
10h01
